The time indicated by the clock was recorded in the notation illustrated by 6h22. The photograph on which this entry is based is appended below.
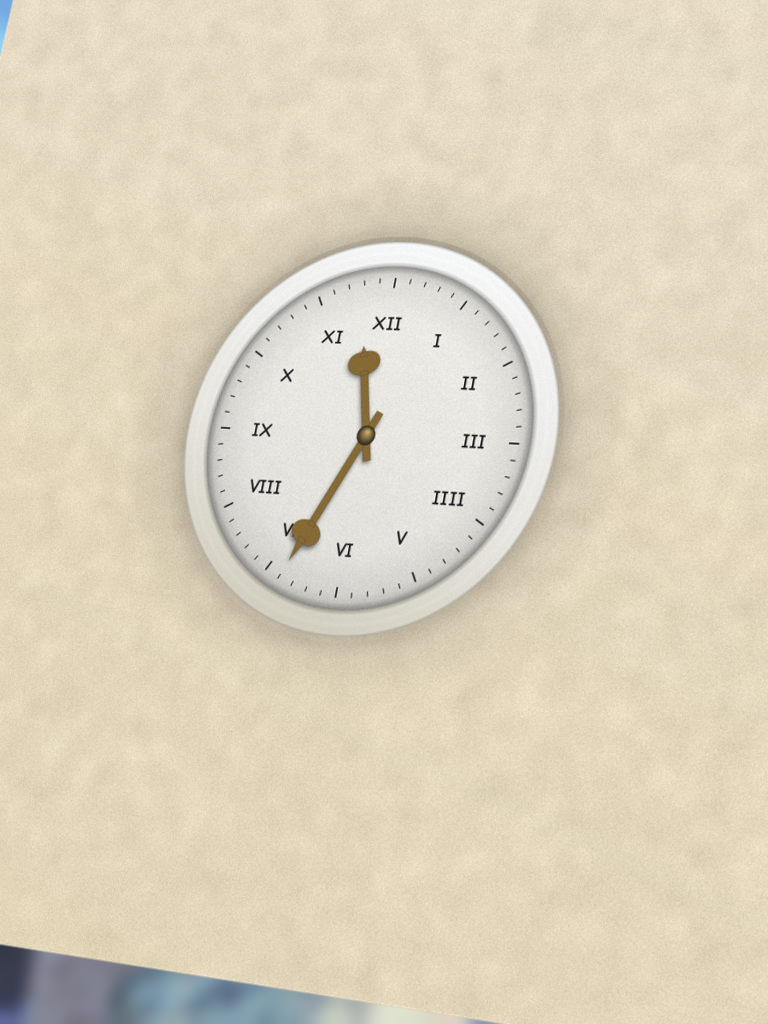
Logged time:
11h34
